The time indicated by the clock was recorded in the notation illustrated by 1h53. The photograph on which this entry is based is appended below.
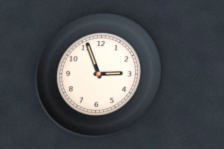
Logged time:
2h56
